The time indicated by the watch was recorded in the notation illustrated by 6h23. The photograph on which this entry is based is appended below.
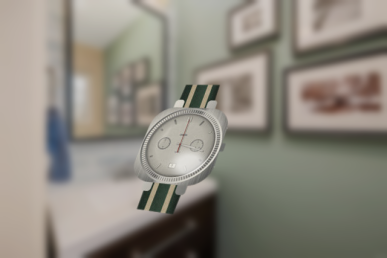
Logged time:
3h17
